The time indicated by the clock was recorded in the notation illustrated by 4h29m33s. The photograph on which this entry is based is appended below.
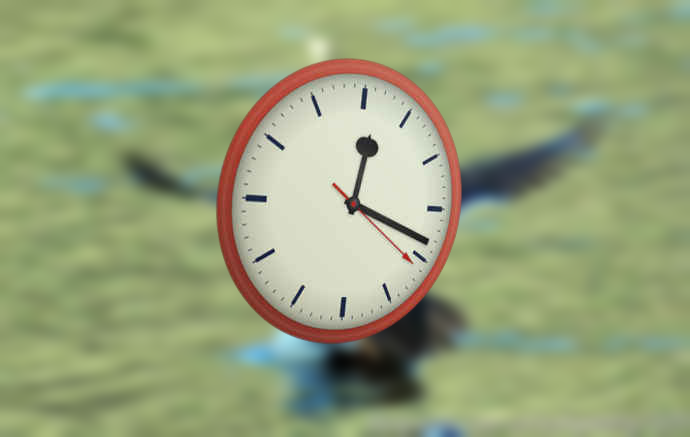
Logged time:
12h18m21s
